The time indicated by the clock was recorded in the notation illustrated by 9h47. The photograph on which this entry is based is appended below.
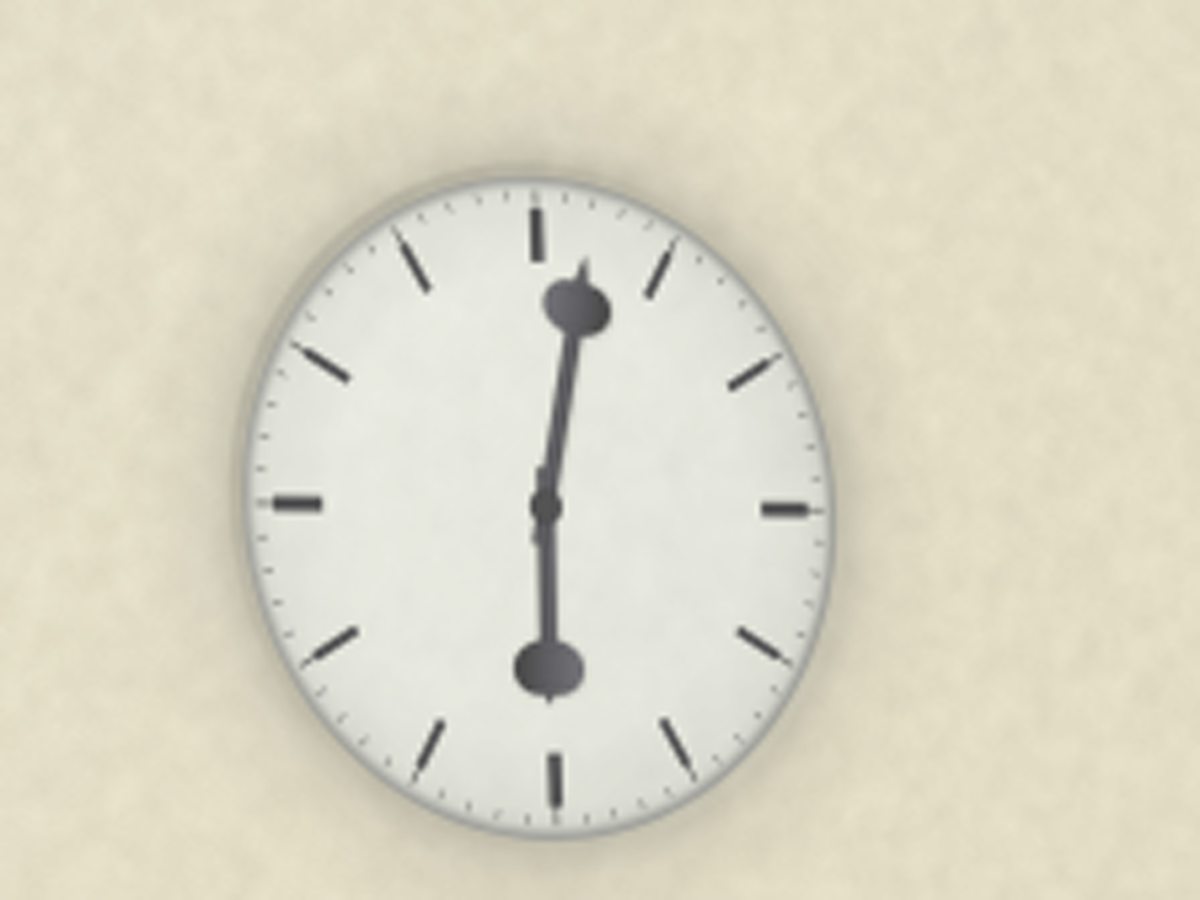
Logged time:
6h02
